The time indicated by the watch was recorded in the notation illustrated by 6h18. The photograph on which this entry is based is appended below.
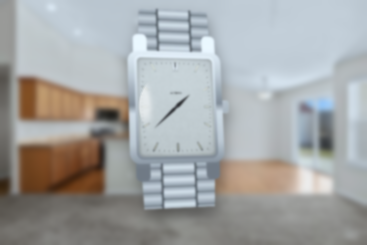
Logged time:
1h38
